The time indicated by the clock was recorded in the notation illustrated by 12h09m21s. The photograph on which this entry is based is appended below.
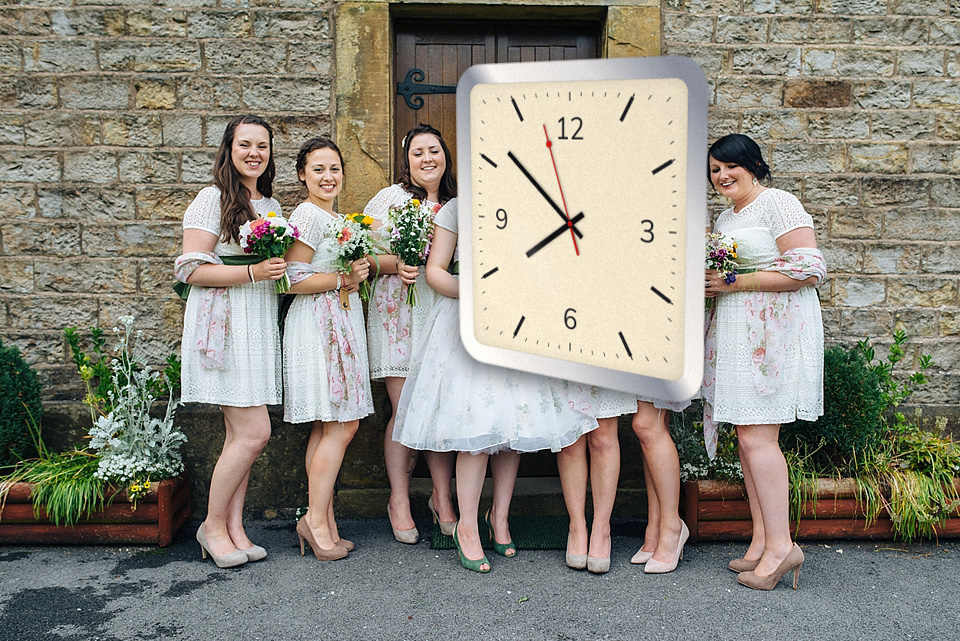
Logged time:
7h51m57s
